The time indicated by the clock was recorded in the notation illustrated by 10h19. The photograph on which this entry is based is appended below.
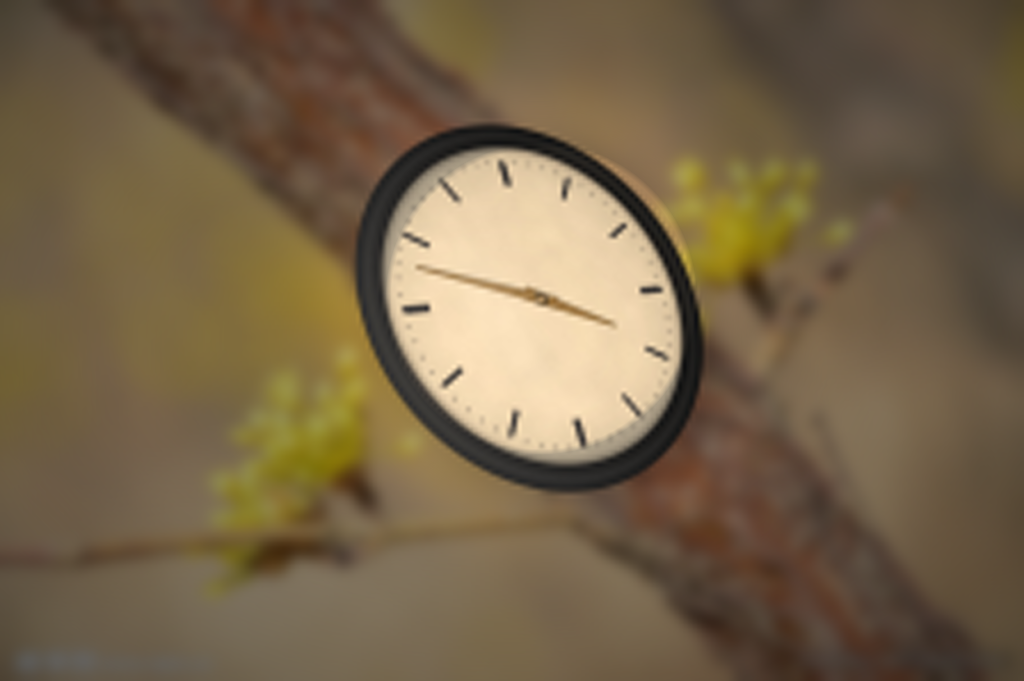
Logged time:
3h48
